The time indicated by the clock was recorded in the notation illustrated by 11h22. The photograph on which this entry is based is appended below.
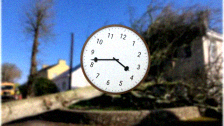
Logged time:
3h42
